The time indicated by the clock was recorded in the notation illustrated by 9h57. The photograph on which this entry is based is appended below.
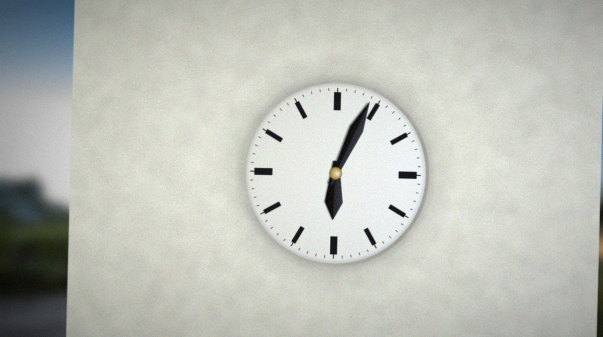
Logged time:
6h04
